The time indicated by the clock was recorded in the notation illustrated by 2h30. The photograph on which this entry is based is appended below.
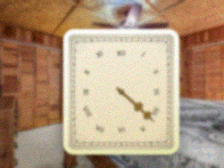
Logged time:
4h22
